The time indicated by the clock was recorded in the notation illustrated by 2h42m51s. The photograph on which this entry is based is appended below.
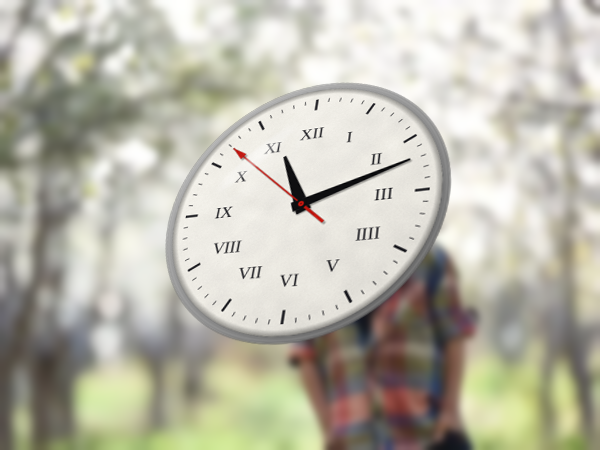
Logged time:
11h11m52s
